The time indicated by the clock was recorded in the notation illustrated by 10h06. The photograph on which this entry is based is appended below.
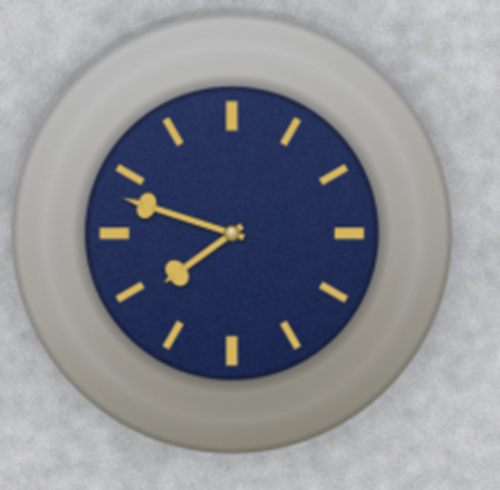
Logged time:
7h48
